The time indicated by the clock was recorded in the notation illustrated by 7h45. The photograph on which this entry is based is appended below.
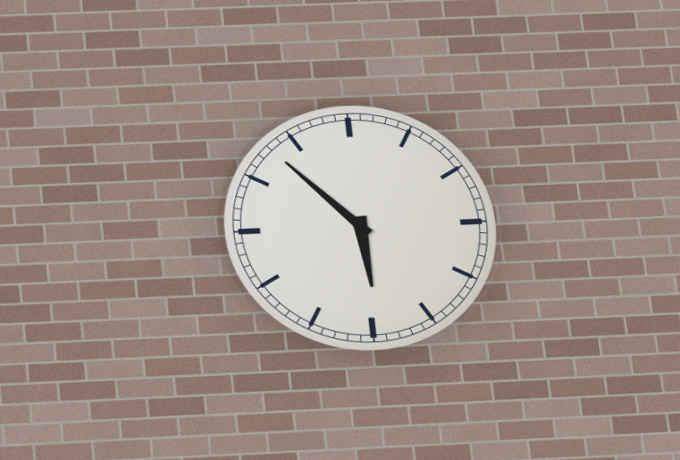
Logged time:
5h53
